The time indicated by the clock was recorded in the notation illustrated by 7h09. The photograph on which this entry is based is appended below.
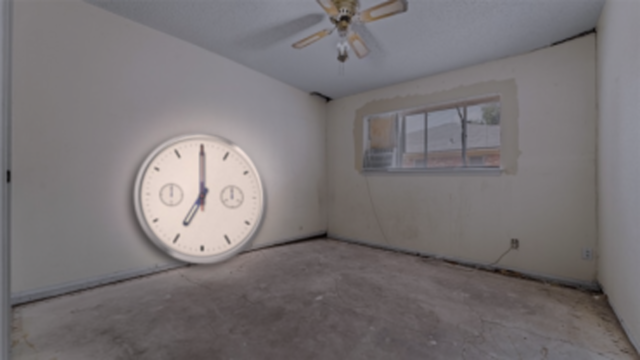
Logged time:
7h00
